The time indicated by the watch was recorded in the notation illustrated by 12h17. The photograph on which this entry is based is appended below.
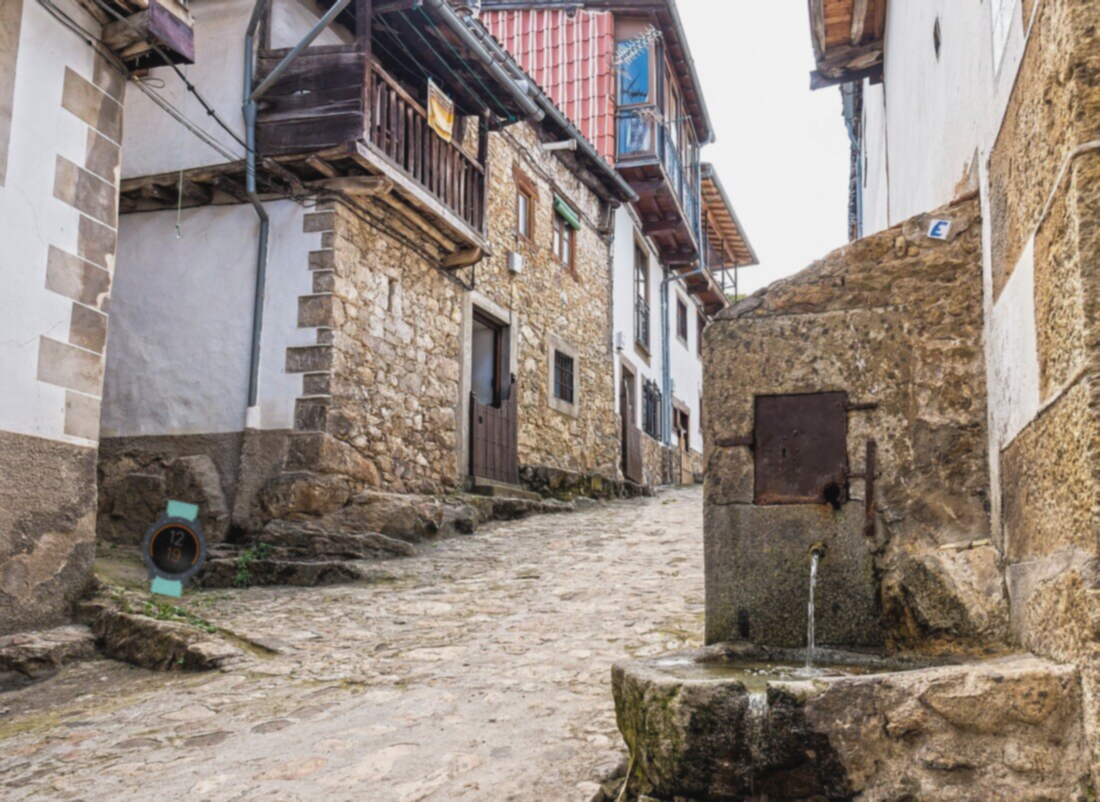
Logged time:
12h19
